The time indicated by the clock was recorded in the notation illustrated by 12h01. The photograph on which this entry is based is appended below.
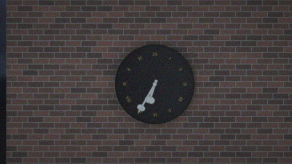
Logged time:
6h35
